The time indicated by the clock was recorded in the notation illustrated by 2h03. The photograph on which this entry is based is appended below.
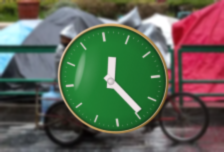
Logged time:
12h24
